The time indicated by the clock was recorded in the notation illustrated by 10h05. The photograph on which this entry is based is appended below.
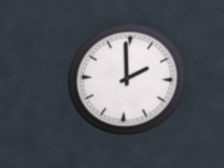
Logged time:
1h59
